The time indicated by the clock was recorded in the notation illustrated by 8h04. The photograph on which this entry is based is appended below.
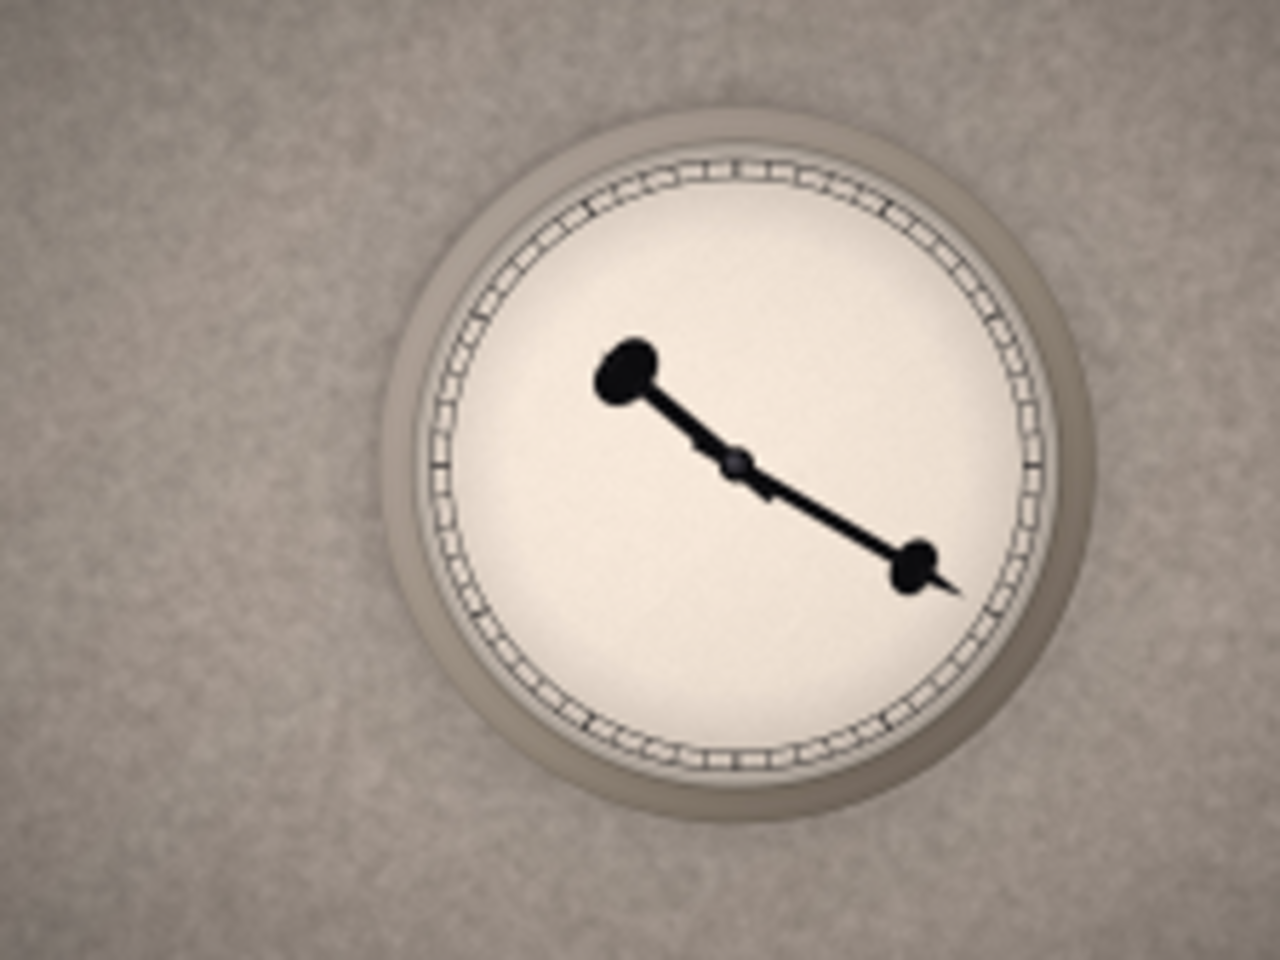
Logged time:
10h20
